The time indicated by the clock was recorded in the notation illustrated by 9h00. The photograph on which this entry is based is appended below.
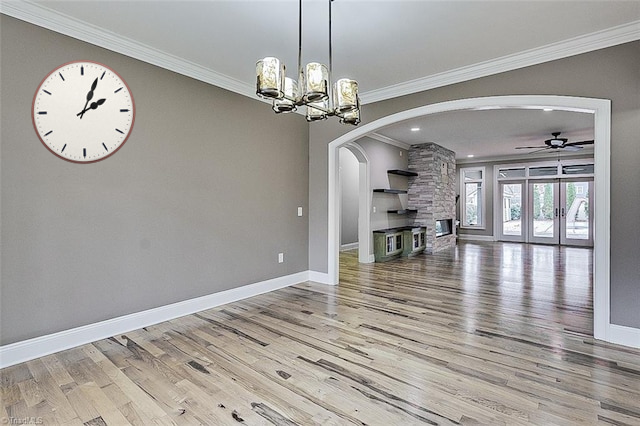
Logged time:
2h04
